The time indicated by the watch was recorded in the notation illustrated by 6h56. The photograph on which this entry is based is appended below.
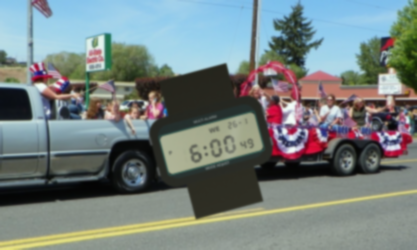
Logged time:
6h00
